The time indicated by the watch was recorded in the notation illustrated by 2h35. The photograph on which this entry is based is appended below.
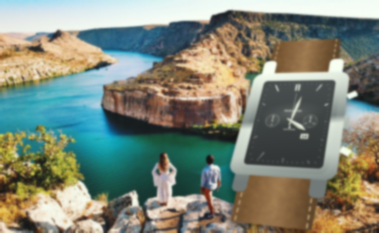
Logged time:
4h02
